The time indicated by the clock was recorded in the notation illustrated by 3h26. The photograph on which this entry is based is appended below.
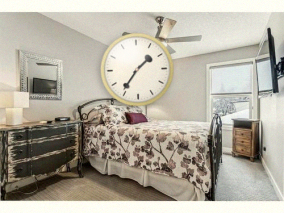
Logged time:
1h36
